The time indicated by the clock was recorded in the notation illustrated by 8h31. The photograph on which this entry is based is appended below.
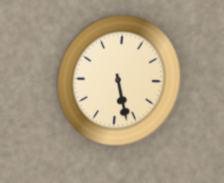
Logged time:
5h27
